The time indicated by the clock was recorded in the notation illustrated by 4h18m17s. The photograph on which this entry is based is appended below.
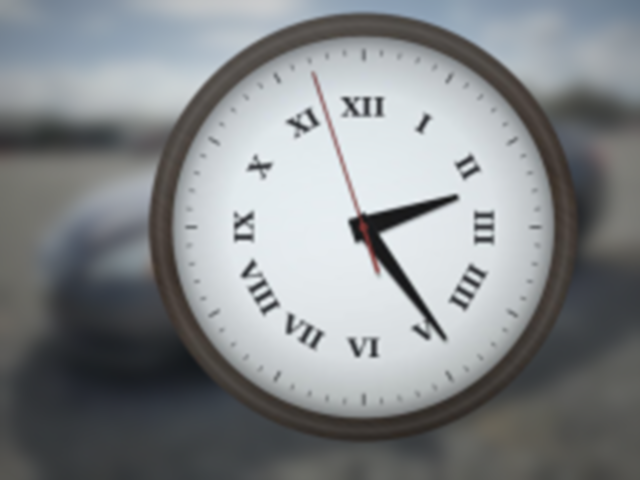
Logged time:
2h23m57s
